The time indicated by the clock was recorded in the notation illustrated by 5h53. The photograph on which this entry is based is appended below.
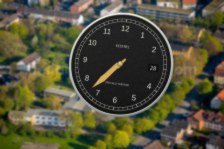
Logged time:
7h37
